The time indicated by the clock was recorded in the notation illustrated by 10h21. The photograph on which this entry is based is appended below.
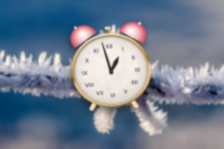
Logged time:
12h58
